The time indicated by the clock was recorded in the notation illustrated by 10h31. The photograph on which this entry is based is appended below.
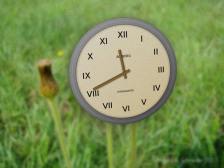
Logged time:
11h41
